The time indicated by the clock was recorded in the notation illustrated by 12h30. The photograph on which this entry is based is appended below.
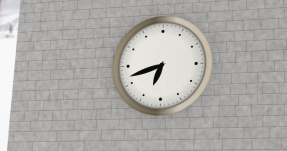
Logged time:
6h42
